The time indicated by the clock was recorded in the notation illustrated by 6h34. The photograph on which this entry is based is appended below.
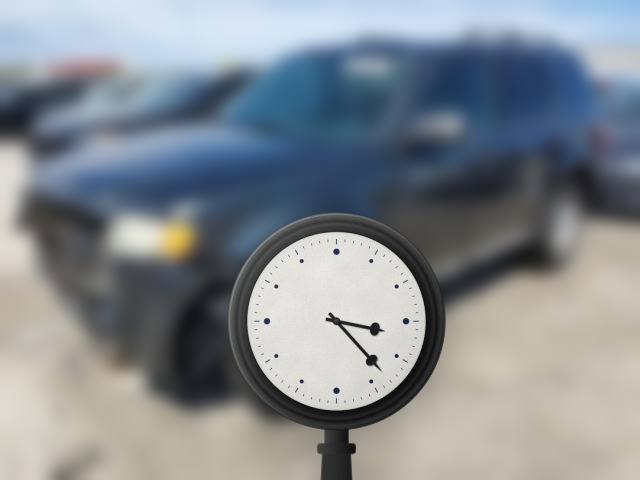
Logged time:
3h23
